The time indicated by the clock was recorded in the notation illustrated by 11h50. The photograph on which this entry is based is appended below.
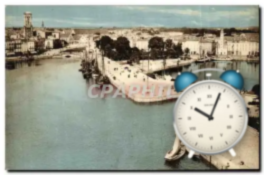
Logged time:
10h04
